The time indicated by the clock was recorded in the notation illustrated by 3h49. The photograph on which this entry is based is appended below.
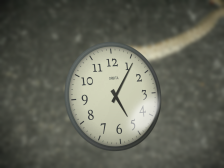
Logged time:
5h06
